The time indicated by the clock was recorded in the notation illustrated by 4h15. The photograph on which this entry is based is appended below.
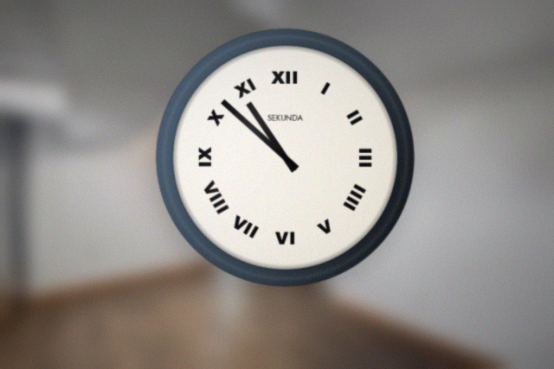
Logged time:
10h52
